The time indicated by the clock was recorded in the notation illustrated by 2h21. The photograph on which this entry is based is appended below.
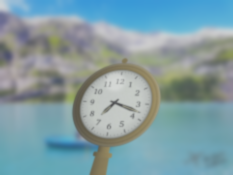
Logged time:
7h18
